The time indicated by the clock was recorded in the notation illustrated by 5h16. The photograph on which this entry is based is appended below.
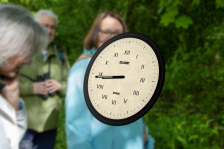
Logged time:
8h44
